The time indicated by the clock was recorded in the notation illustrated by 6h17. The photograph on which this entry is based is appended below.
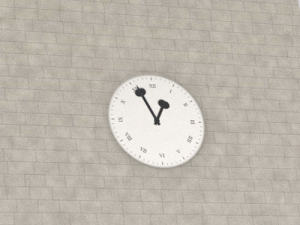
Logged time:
12h56
